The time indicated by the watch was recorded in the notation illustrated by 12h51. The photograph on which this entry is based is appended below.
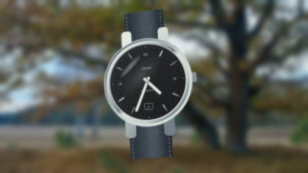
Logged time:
4h34
